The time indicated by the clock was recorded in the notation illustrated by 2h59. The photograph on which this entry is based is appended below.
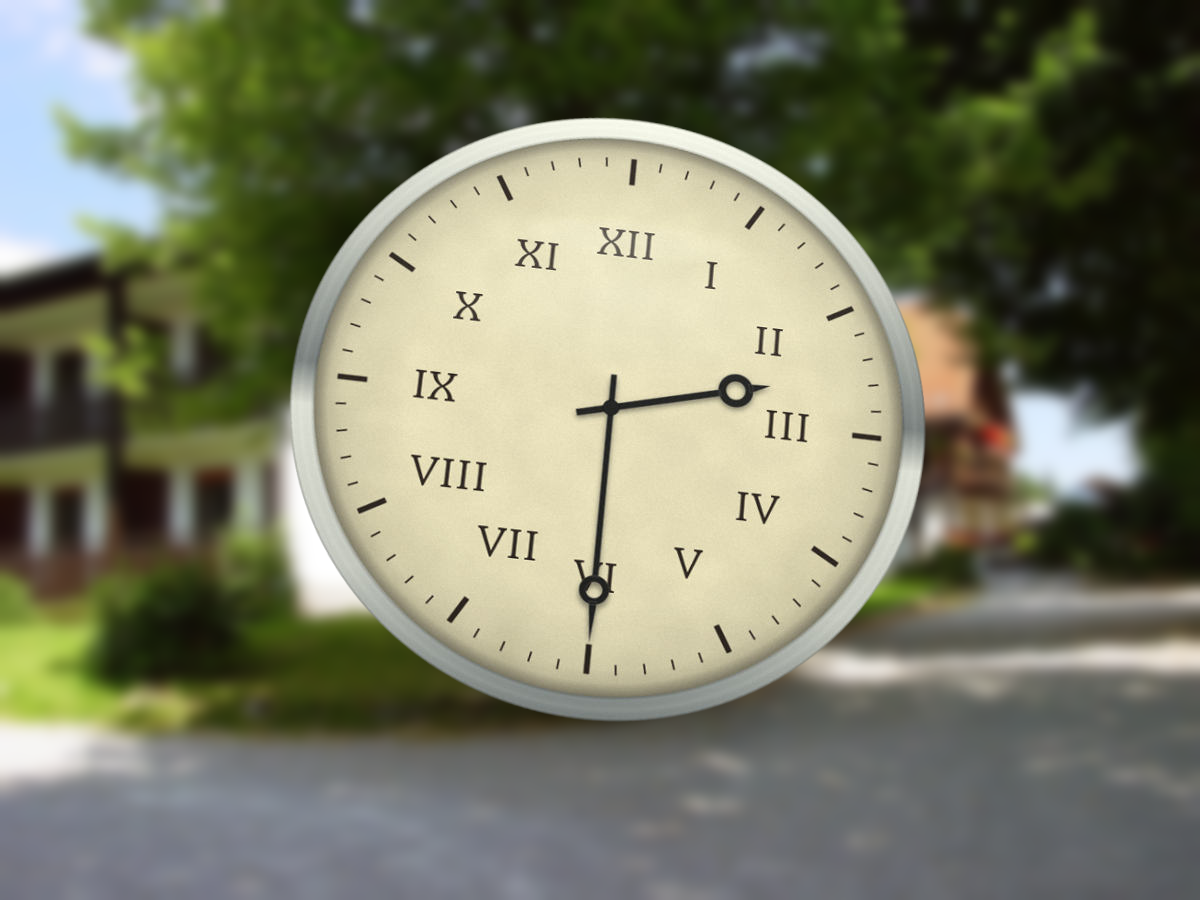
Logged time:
2h30
